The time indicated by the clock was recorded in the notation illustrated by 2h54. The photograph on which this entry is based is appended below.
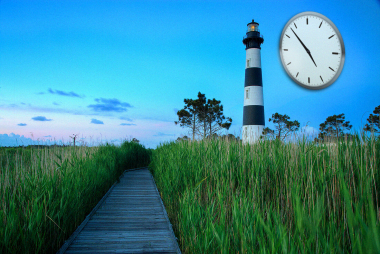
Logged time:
4h53
